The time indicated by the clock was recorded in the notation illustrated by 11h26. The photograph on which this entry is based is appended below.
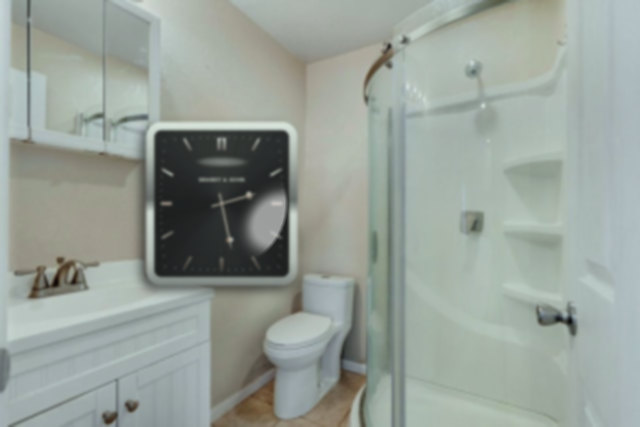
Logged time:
2h28
